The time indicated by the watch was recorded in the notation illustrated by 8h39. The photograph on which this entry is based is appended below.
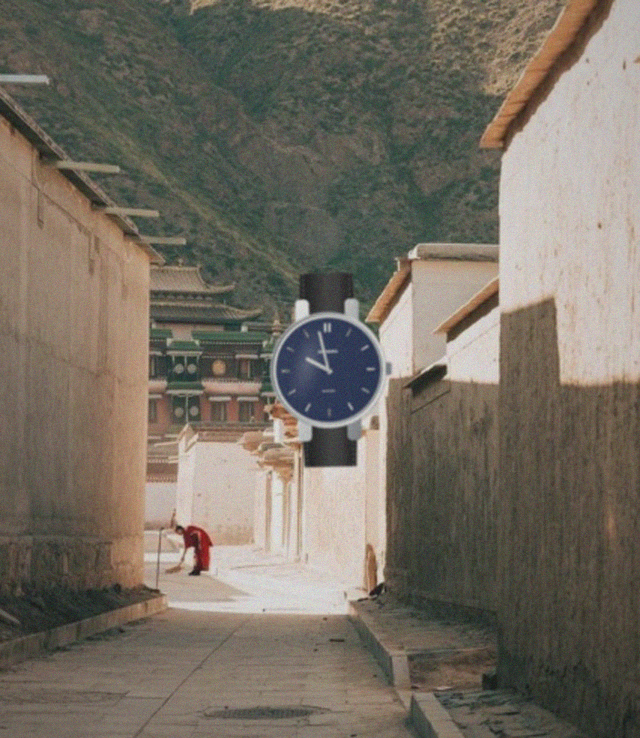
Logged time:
9h58
